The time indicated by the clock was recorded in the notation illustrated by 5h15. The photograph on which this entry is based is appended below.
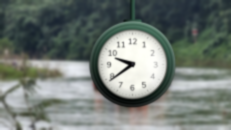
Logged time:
9h39
